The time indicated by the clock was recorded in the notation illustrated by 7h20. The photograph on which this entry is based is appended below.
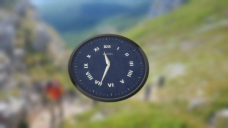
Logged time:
11h34
